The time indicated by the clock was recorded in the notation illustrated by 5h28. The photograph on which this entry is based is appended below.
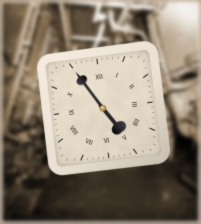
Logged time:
4h55
